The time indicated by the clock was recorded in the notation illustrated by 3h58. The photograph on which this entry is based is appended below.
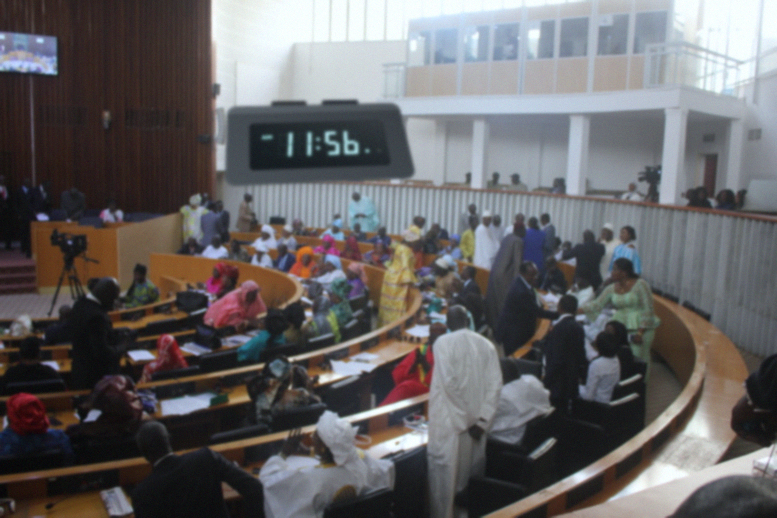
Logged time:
11h56
